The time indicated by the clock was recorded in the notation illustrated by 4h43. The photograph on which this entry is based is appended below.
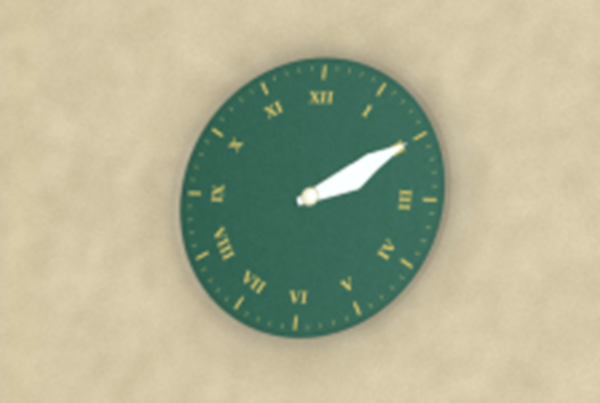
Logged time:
2h10
